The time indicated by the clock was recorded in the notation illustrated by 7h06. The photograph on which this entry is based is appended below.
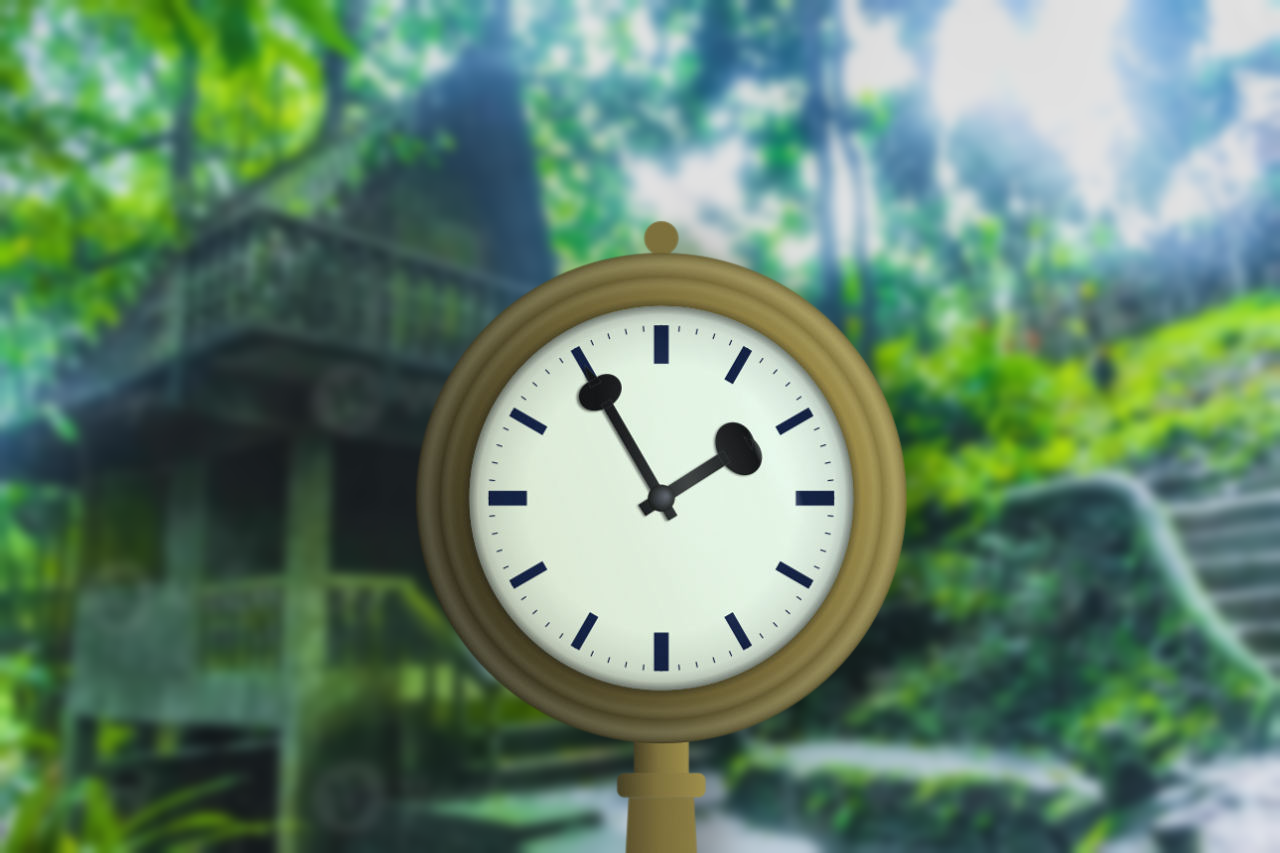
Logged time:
1h55
